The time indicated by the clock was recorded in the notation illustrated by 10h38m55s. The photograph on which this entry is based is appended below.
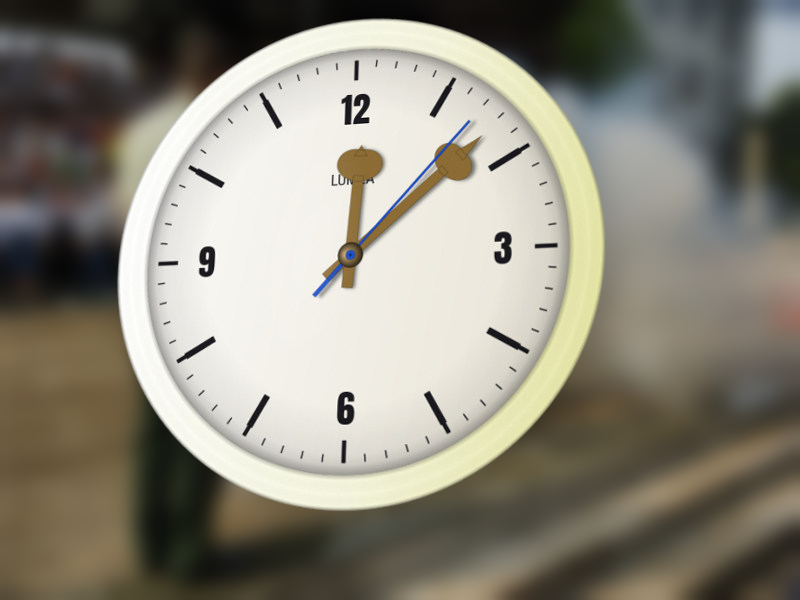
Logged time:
12h08m07s
